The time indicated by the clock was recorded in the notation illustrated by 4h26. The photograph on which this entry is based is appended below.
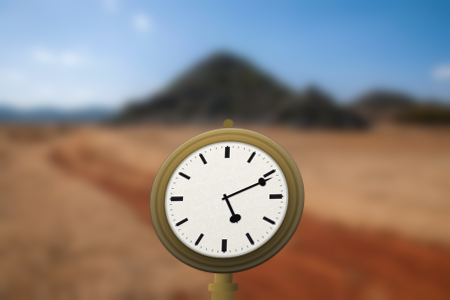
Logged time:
5h11
